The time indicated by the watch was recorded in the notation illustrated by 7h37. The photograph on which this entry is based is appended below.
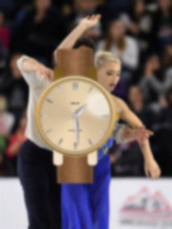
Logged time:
1h29
